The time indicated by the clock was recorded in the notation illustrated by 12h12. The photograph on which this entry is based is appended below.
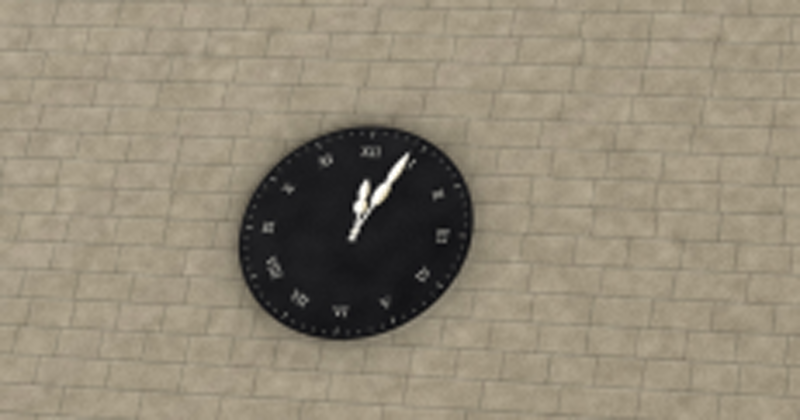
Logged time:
12h04
